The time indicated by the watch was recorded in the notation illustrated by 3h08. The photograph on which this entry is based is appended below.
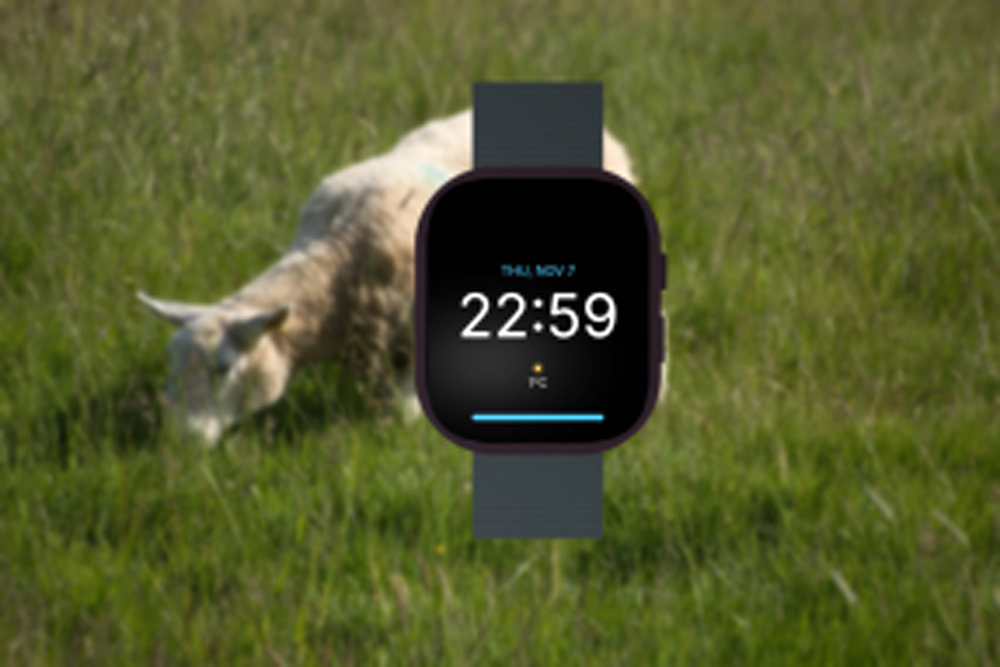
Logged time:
22h59
